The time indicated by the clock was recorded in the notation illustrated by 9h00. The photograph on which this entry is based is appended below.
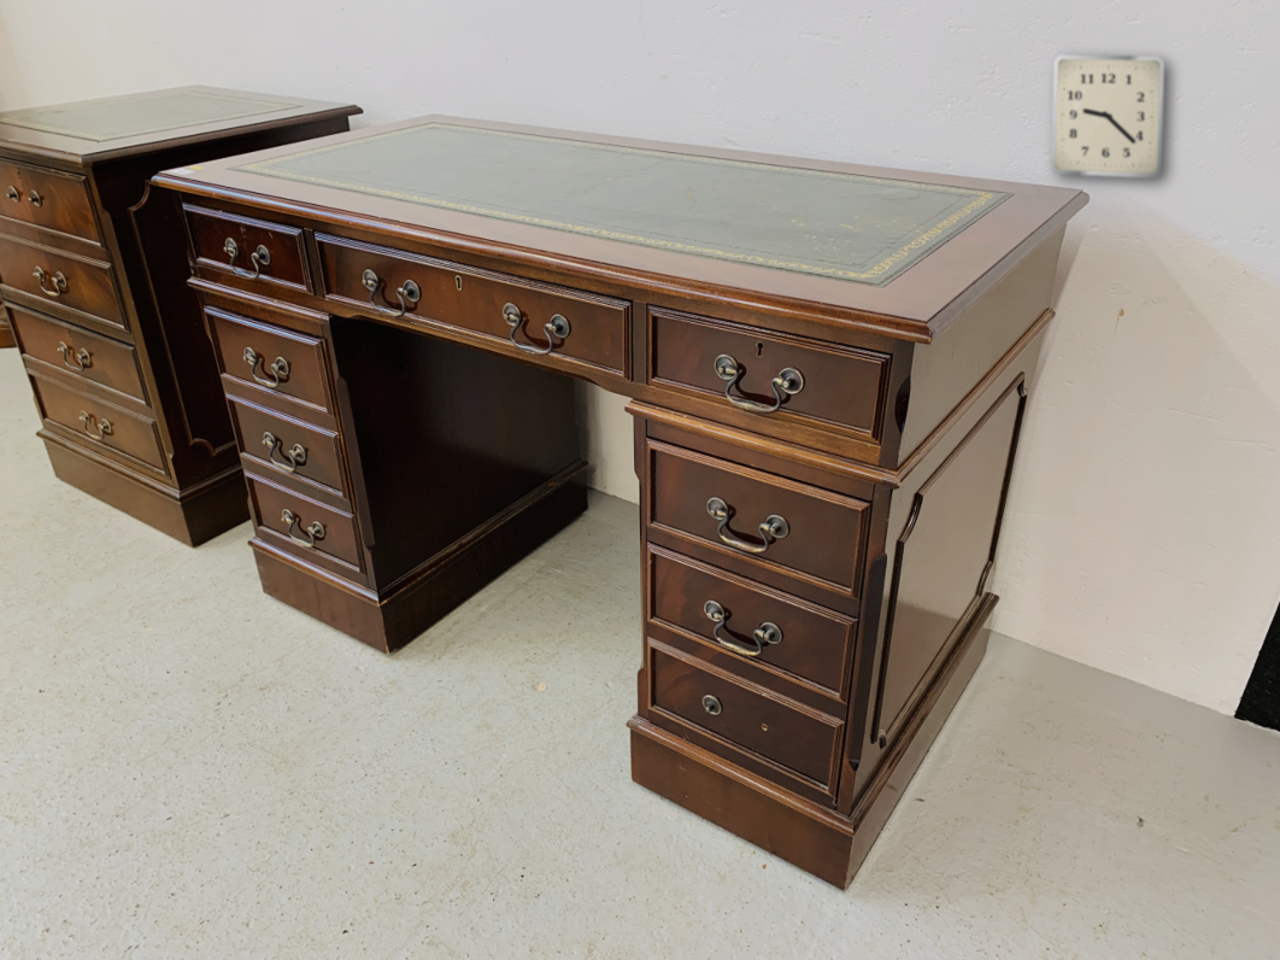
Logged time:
9h22
